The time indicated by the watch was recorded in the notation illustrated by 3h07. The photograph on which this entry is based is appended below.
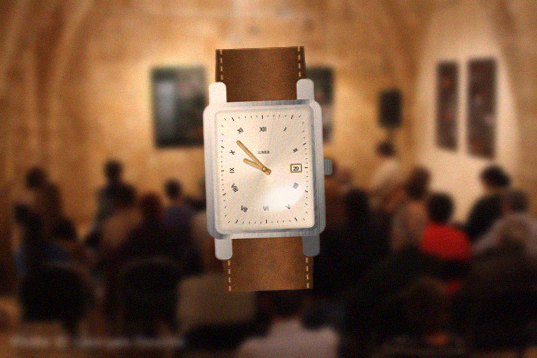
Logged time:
9h53
